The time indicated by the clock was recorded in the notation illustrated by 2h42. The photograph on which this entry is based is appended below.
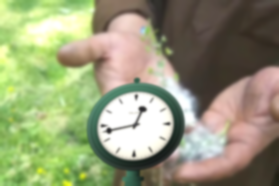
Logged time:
12h43
